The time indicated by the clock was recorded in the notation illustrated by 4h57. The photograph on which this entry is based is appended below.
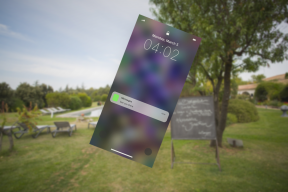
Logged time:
4h02
